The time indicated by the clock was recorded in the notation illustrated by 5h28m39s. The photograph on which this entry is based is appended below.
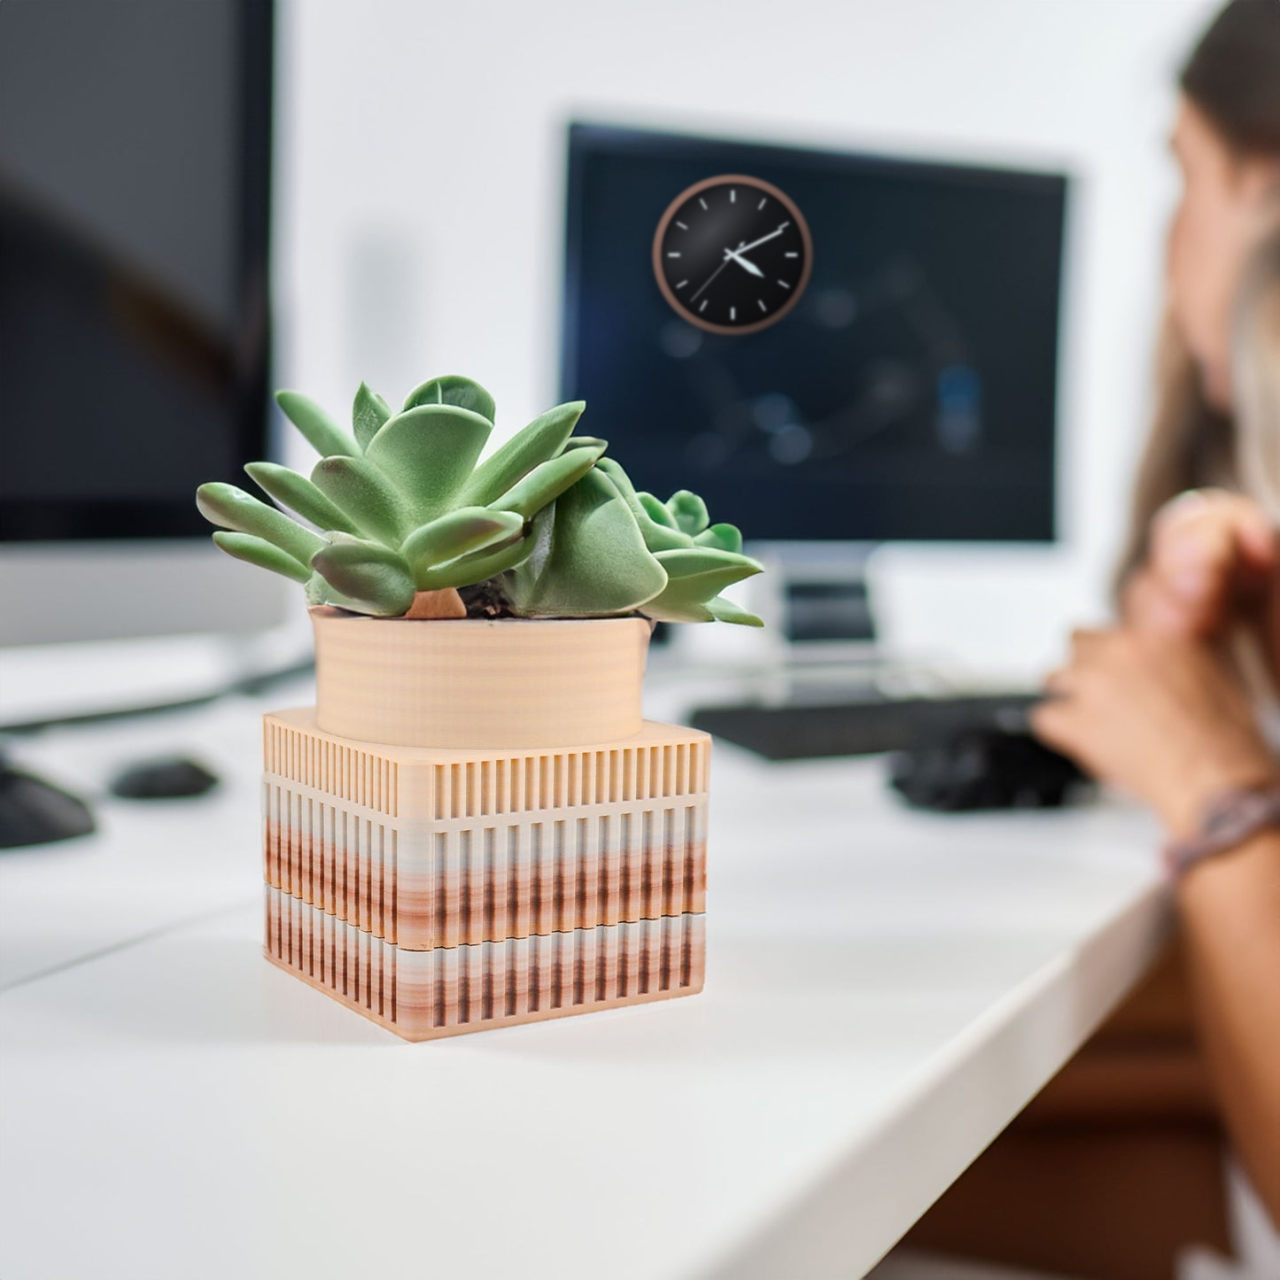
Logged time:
4h10m37s
